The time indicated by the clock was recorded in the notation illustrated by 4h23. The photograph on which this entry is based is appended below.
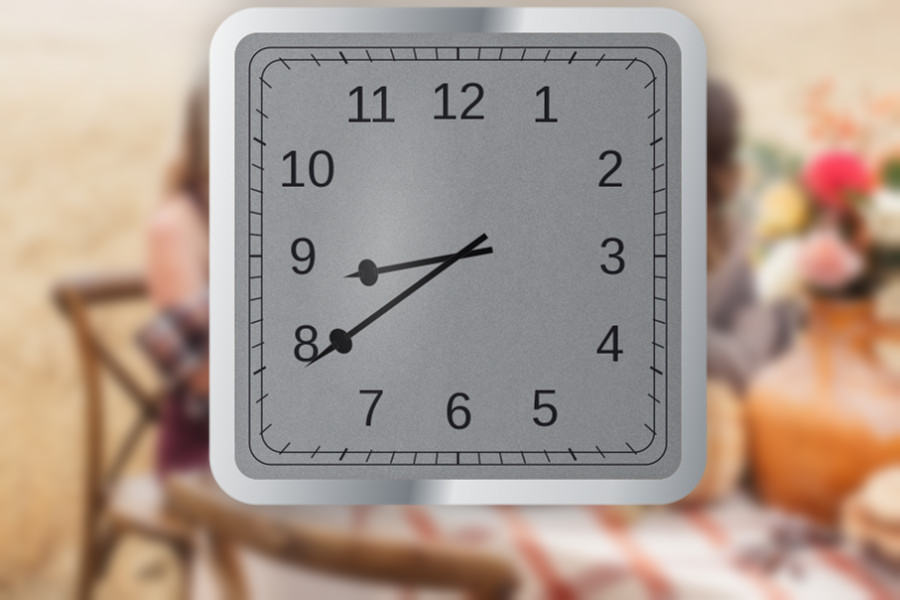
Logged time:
8h39
